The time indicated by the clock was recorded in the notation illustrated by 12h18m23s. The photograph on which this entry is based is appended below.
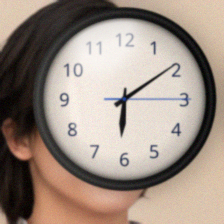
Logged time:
6h09m15s
